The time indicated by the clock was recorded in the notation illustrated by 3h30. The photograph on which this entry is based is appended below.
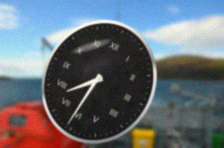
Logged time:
7h31
